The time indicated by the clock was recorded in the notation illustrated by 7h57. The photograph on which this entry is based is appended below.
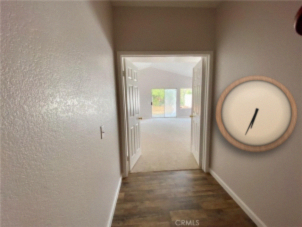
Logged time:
6h34
